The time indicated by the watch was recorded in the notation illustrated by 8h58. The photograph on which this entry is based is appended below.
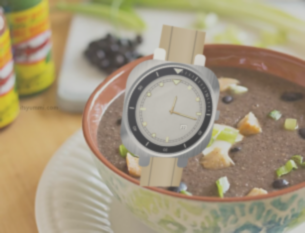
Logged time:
12h17
